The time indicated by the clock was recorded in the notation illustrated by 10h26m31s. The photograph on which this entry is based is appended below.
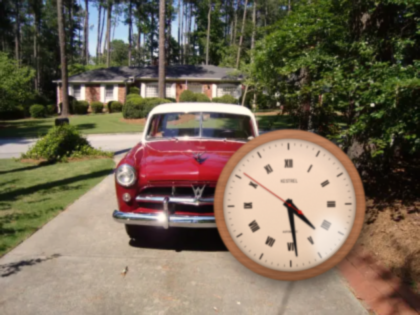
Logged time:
4h28m51s
